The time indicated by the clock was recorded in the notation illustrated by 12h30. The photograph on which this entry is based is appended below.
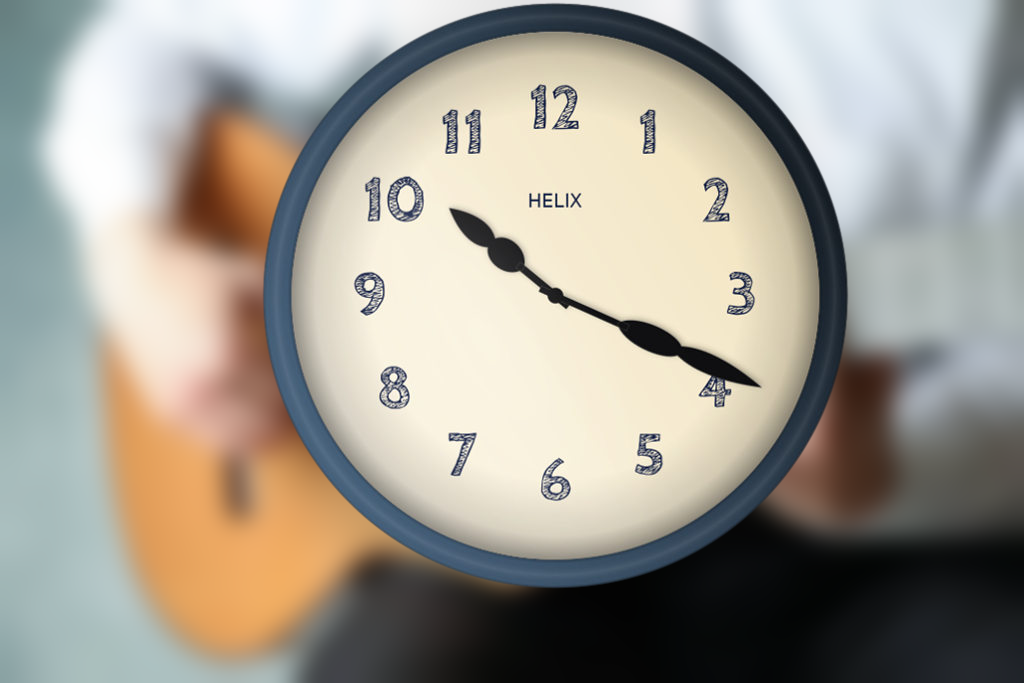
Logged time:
10h19
